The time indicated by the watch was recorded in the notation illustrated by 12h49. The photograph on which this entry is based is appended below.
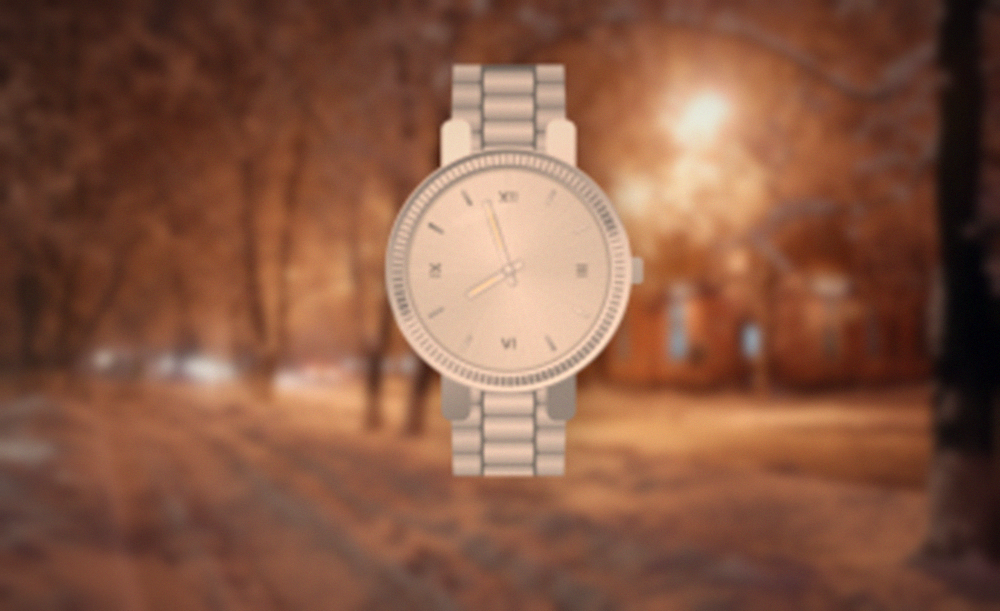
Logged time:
7h57
